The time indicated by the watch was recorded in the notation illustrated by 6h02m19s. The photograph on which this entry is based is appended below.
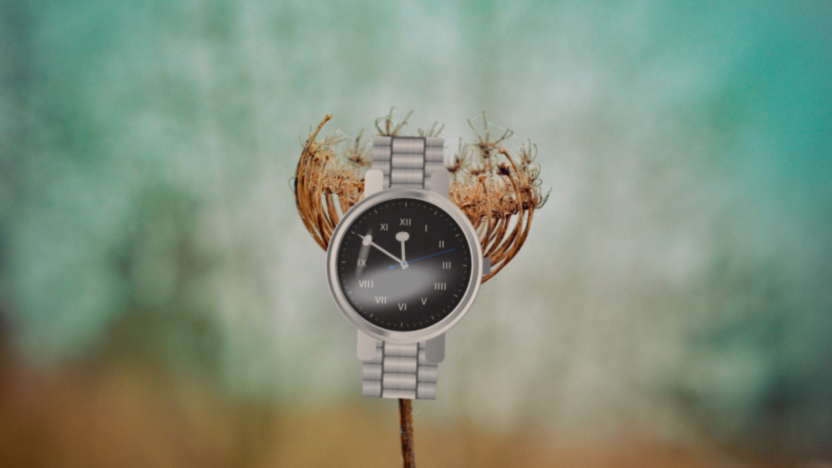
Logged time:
11h50m12s
